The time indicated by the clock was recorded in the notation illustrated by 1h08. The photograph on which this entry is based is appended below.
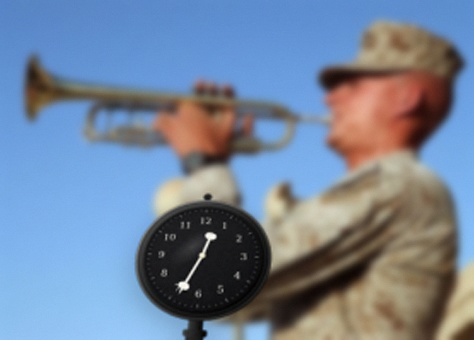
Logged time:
12h34
